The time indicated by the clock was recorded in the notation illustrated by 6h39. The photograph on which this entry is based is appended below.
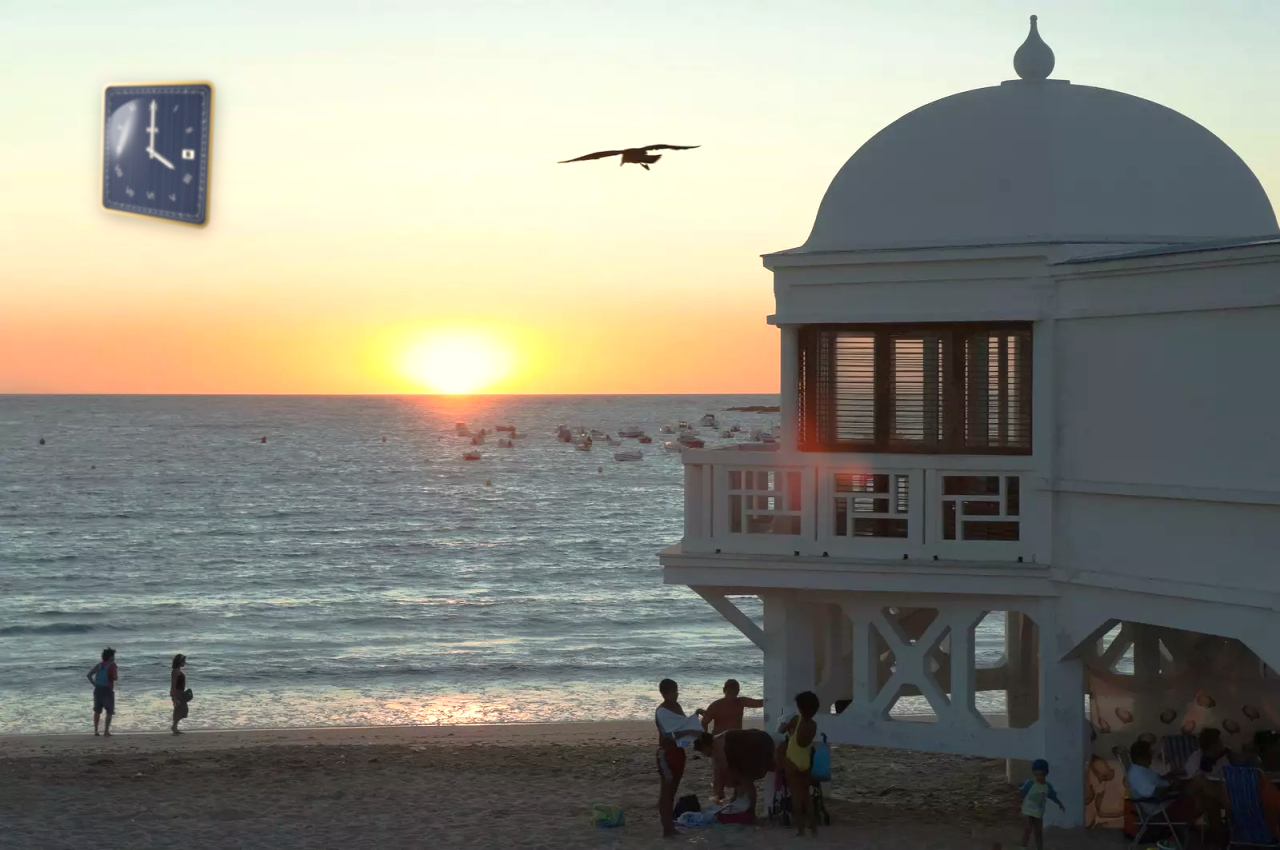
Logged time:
4h00
